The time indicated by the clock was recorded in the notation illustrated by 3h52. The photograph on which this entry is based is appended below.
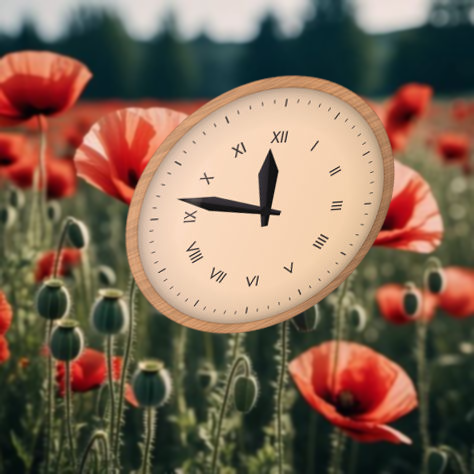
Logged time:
11h47
